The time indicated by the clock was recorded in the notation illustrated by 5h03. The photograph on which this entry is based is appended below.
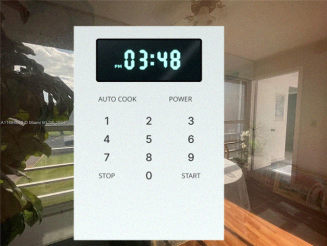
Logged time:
3h48
